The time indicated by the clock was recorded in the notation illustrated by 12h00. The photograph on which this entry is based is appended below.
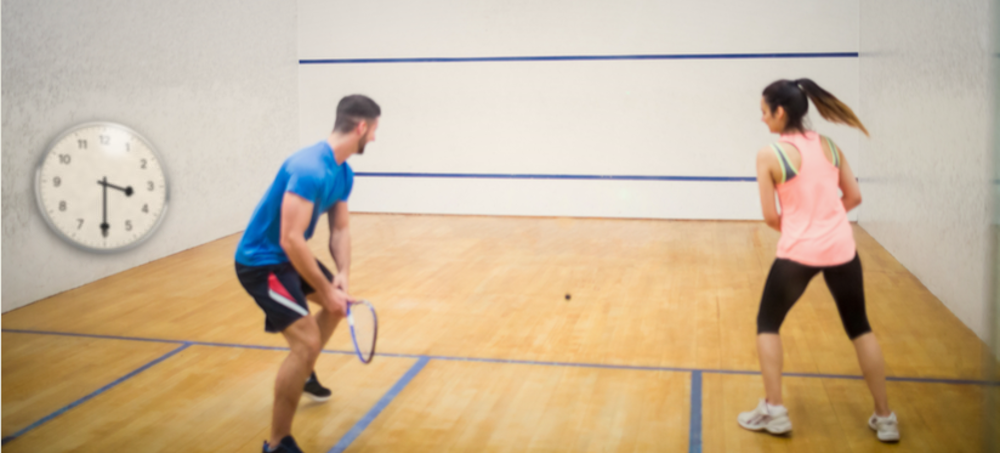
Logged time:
3h30
